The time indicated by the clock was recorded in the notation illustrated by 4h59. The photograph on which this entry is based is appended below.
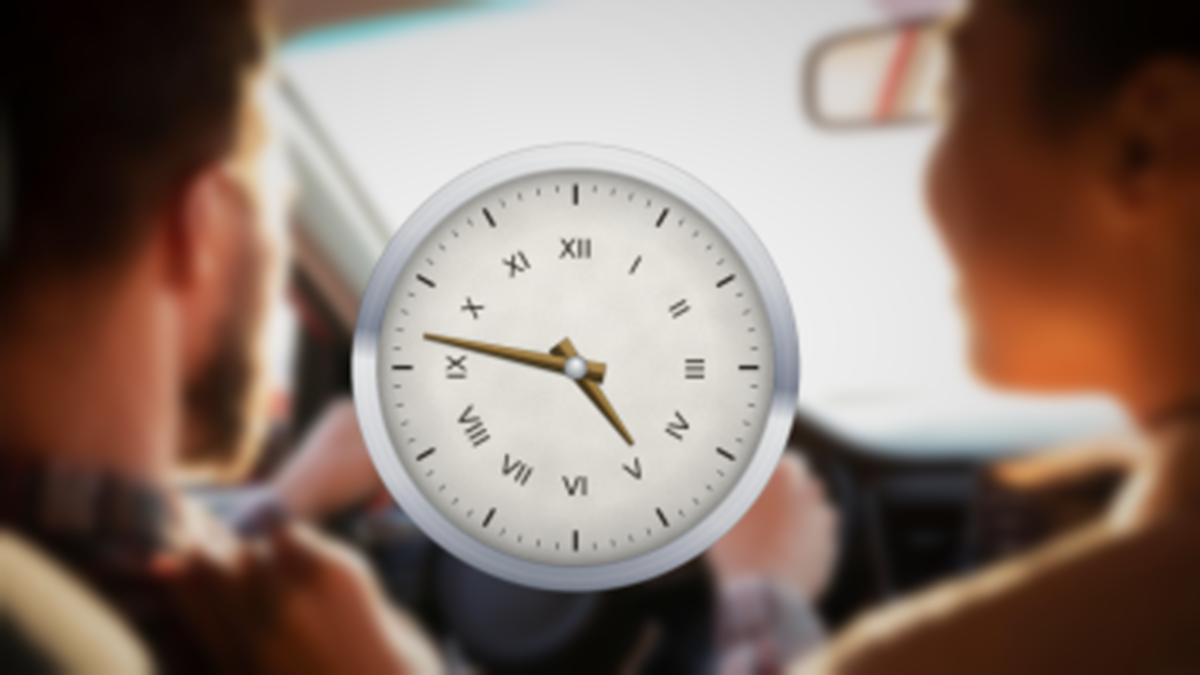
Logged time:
4h47
